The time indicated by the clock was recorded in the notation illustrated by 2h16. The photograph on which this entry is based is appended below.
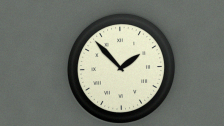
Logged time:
1h53
